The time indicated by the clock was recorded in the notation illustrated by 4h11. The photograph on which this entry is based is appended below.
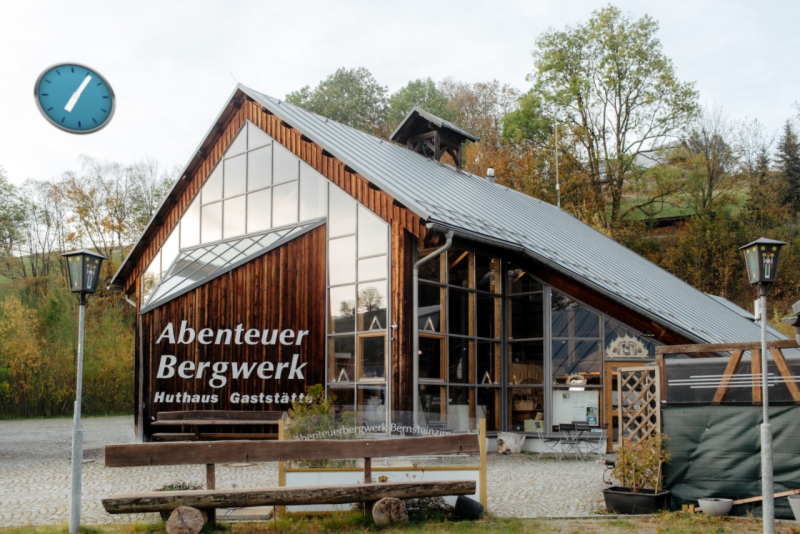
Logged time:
7h06
